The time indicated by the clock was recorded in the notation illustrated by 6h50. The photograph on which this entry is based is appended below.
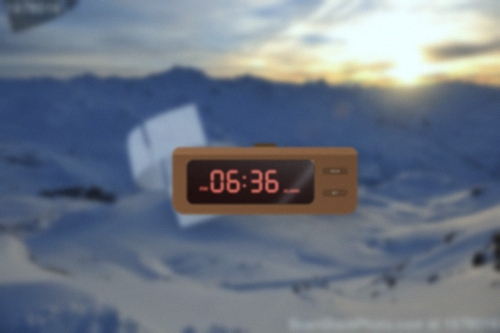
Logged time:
6h36
